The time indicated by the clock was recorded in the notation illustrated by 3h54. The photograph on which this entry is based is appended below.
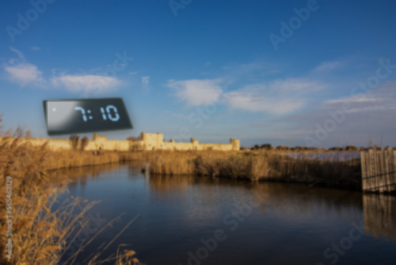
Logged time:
7h10
